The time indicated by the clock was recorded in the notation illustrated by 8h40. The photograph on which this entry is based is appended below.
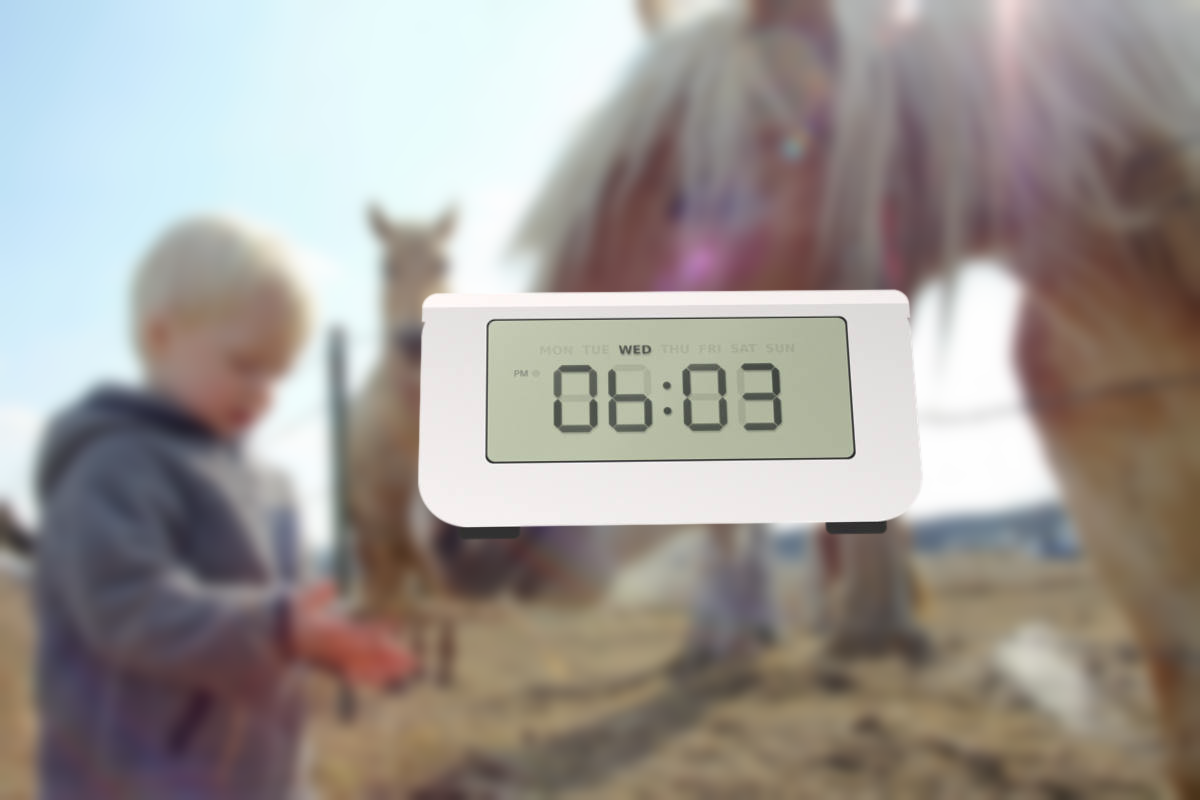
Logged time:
6h03
